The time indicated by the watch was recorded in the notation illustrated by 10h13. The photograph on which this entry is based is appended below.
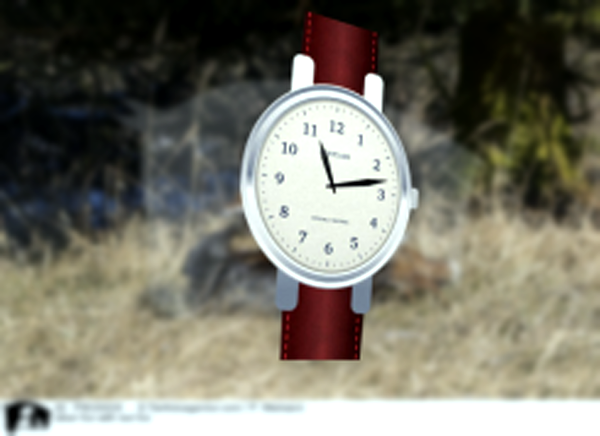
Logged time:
11h13
